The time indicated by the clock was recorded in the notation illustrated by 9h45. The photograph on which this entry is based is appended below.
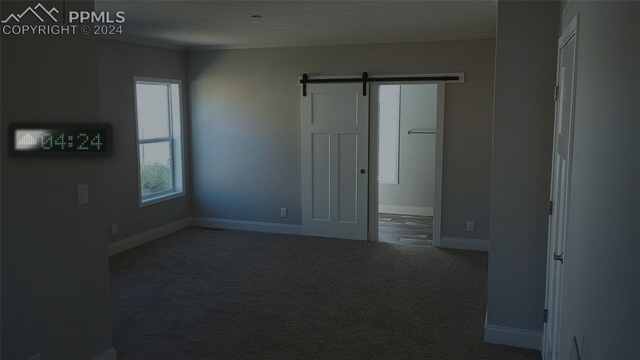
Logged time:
4h24
